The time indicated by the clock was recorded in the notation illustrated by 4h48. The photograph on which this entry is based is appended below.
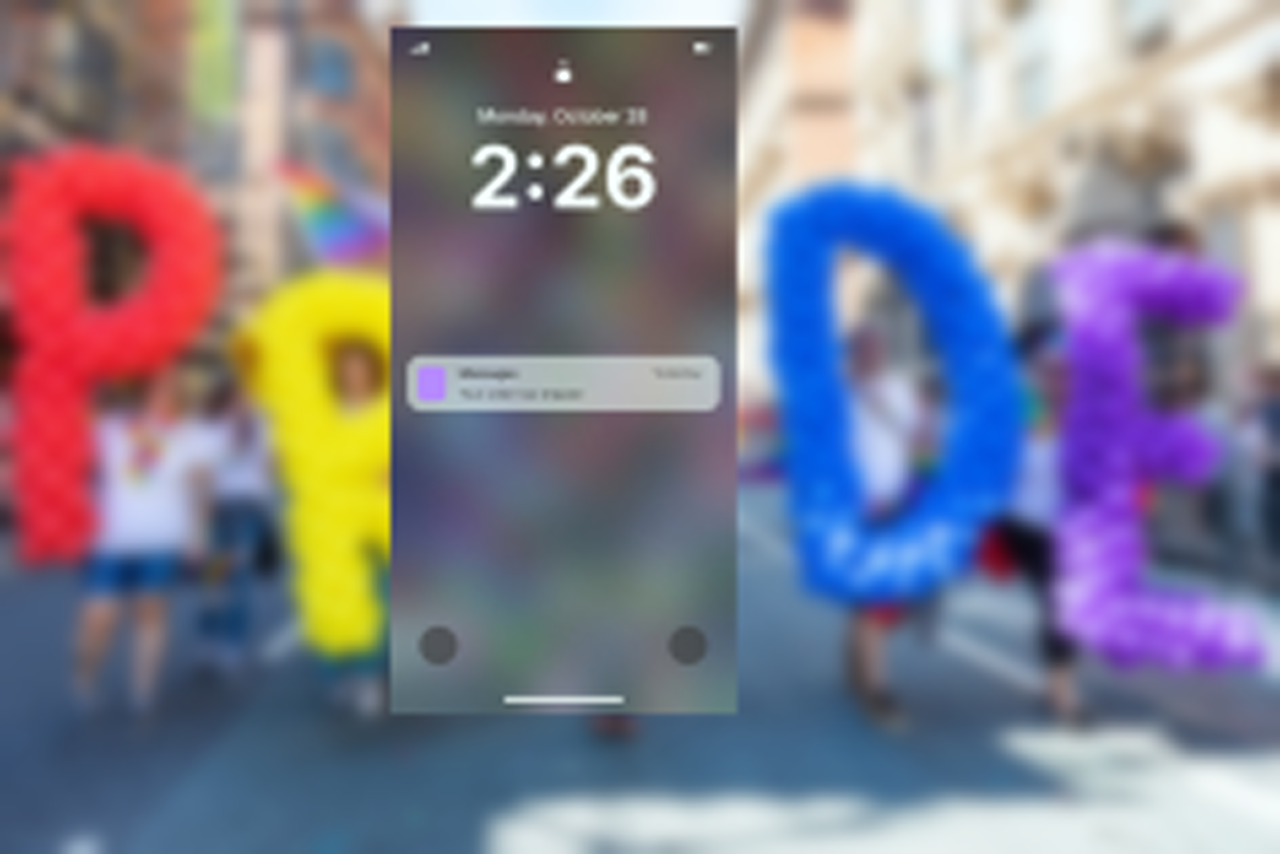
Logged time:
2h26
